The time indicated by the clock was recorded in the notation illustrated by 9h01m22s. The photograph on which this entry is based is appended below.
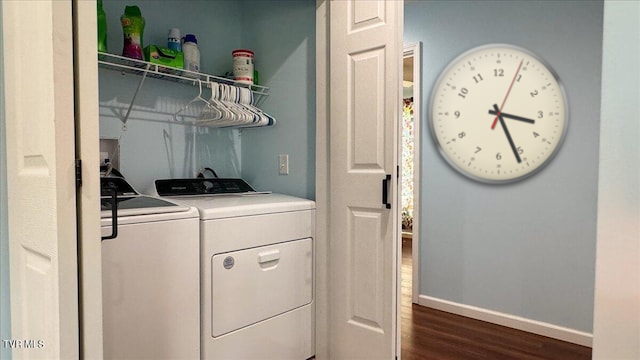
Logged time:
3h26m04s
